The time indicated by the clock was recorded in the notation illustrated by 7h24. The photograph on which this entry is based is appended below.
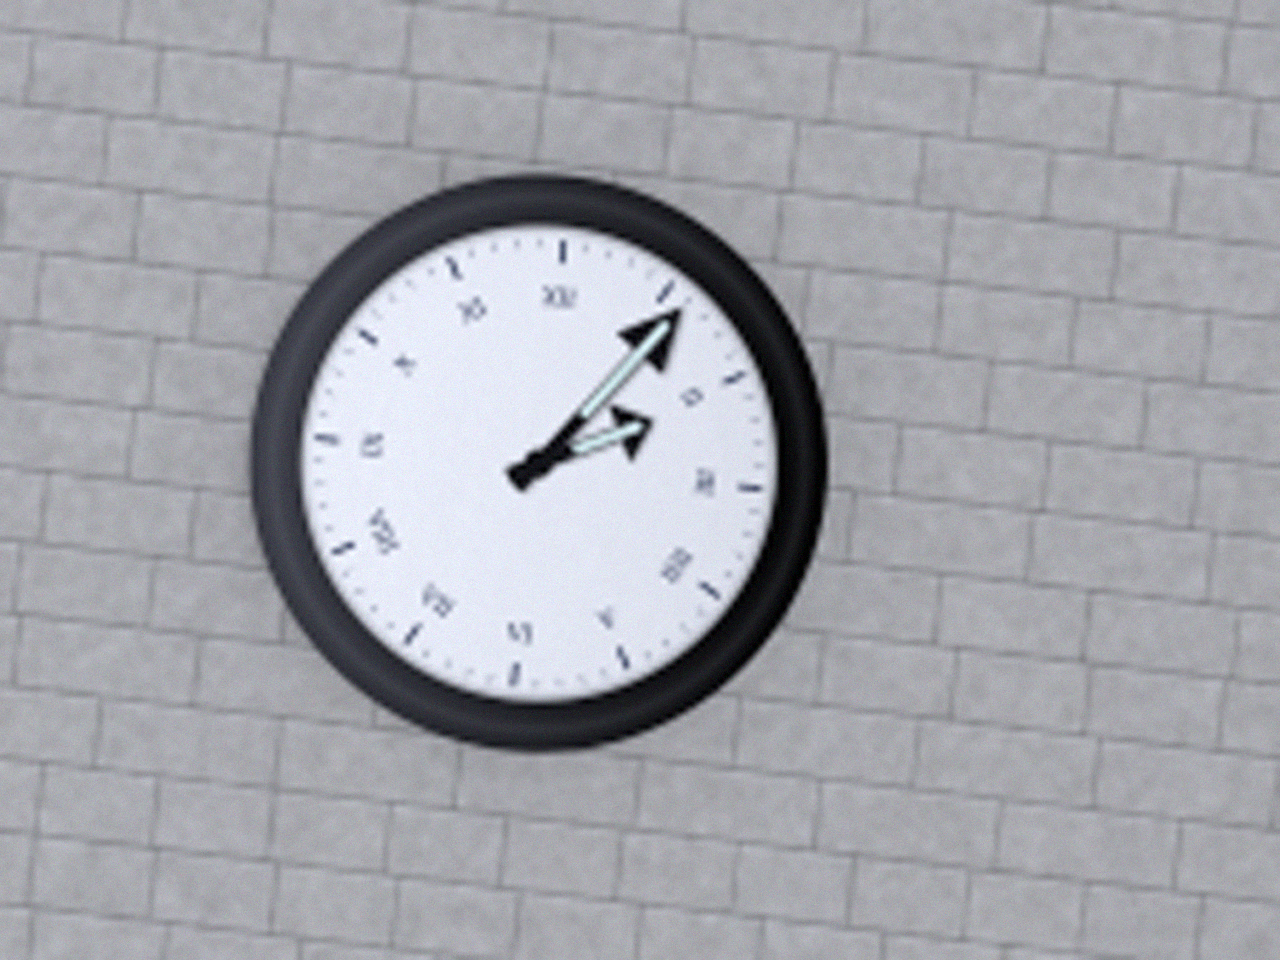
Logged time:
2h06
